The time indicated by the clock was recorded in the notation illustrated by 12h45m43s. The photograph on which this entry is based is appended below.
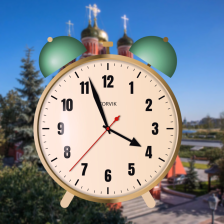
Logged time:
3h56m37s
